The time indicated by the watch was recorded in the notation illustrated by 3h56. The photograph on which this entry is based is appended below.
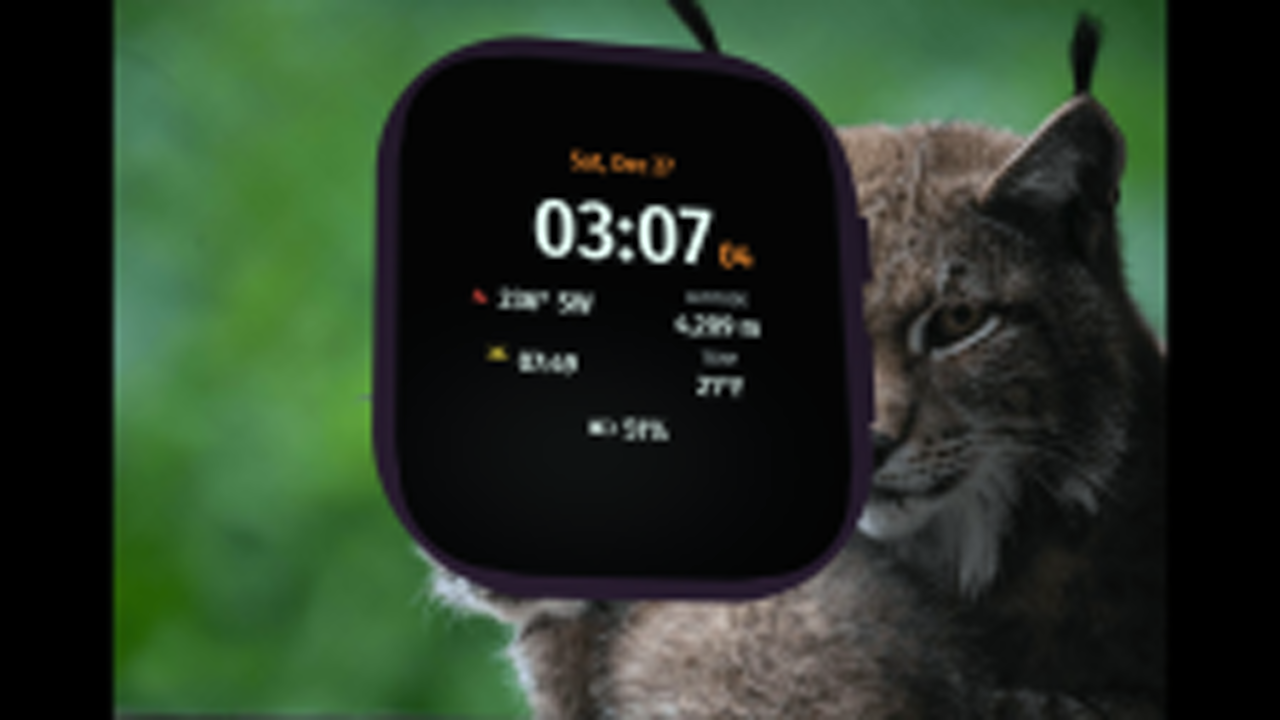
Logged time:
3h07
